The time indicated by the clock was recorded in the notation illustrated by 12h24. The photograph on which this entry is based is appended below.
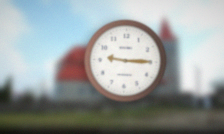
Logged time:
9h15
